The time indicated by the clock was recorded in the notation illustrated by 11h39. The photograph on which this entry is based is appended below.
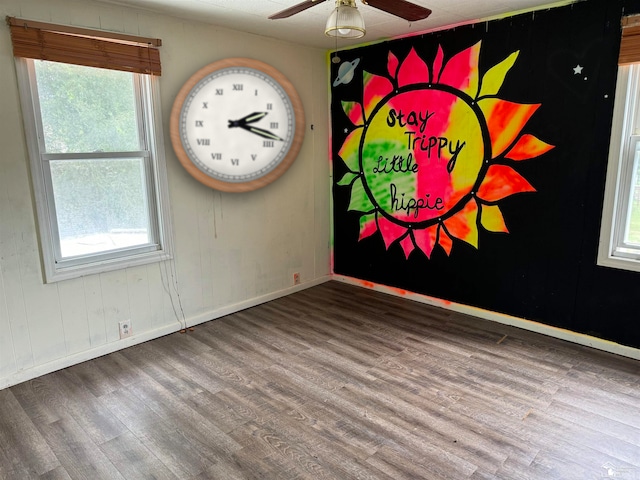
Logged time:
2h18
